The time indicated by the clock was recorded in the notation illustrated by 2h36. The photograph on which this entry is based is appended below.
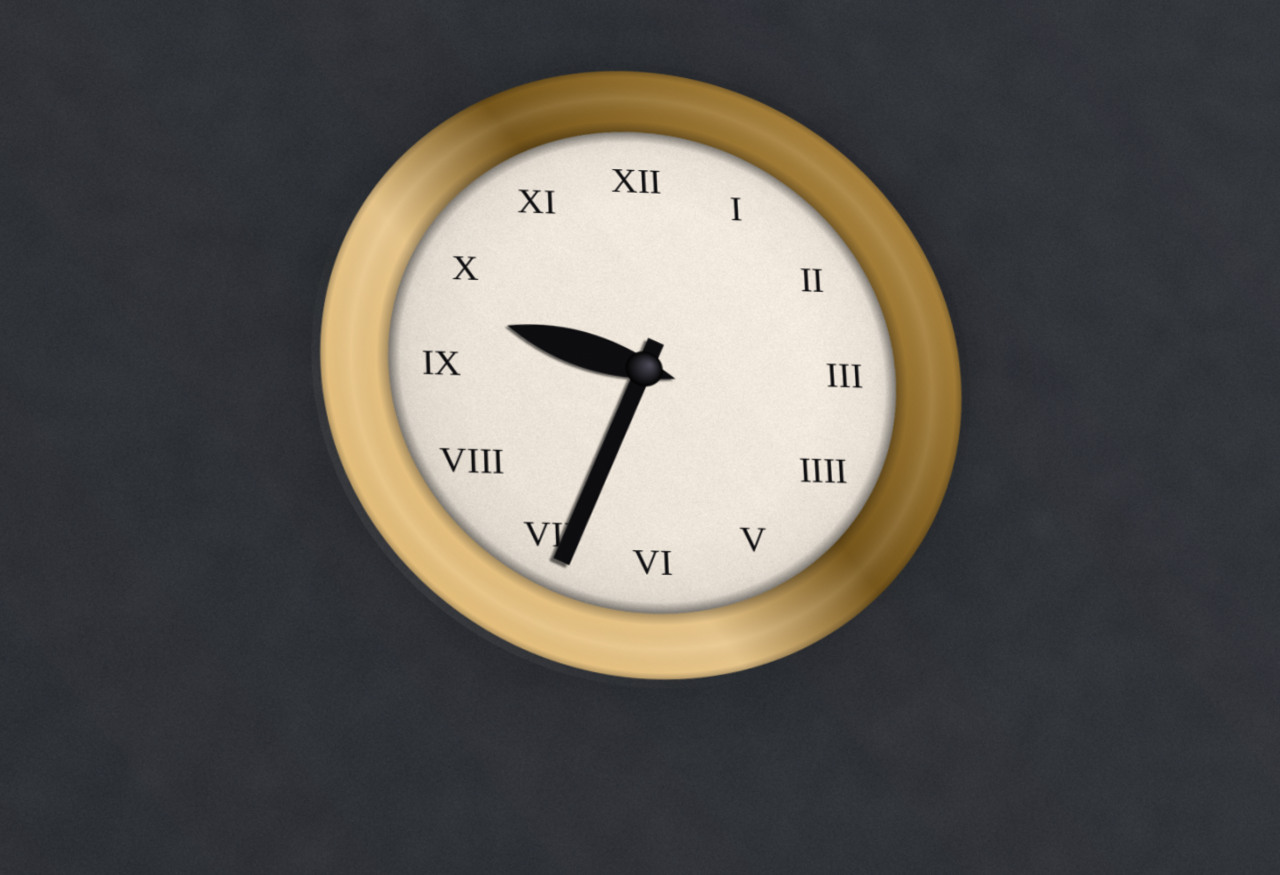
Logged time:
9h34
